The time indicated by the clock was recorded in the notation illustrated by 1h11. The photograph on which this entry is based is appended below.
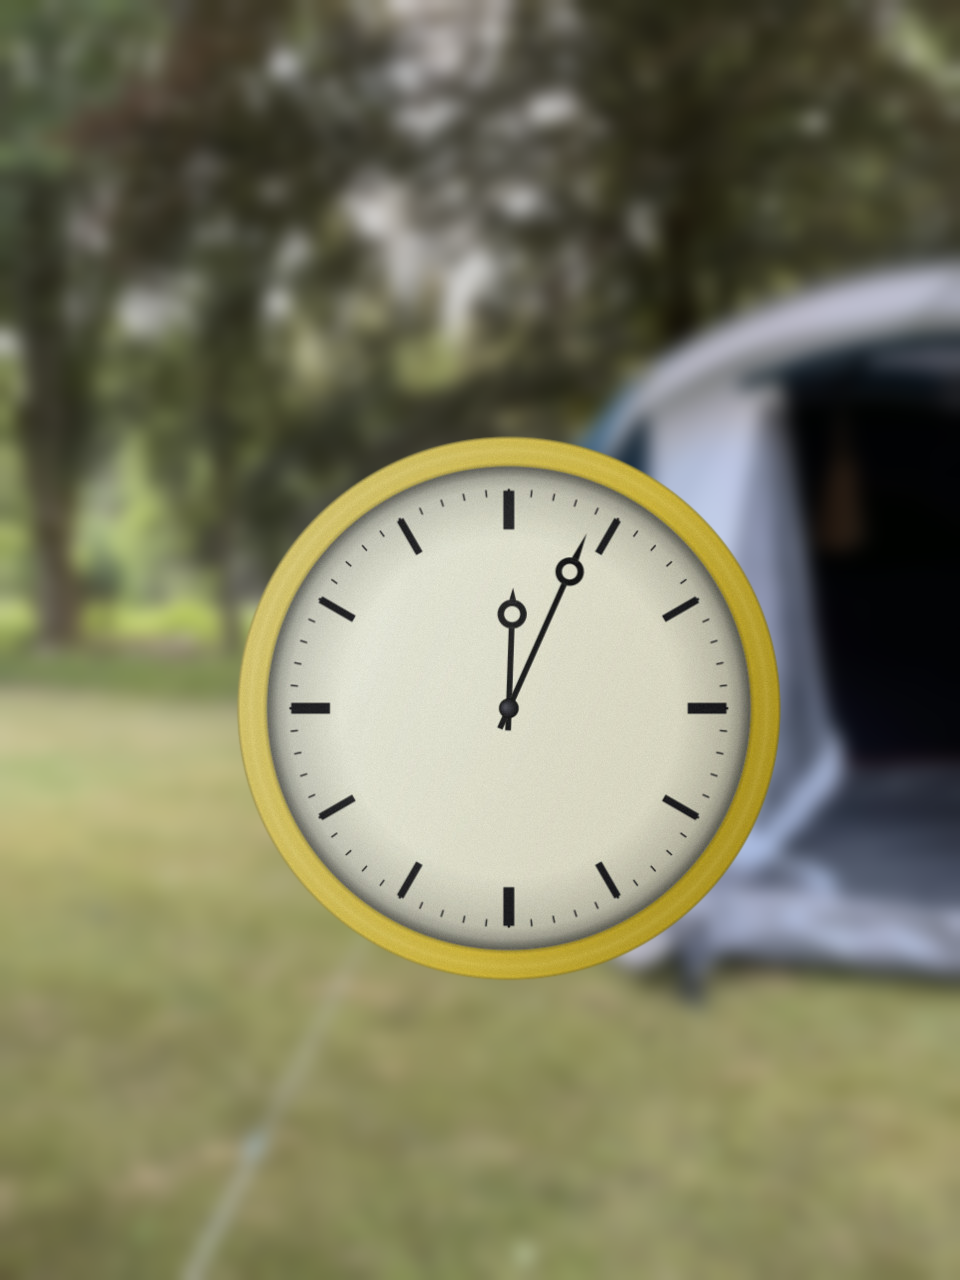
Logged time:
12h04
